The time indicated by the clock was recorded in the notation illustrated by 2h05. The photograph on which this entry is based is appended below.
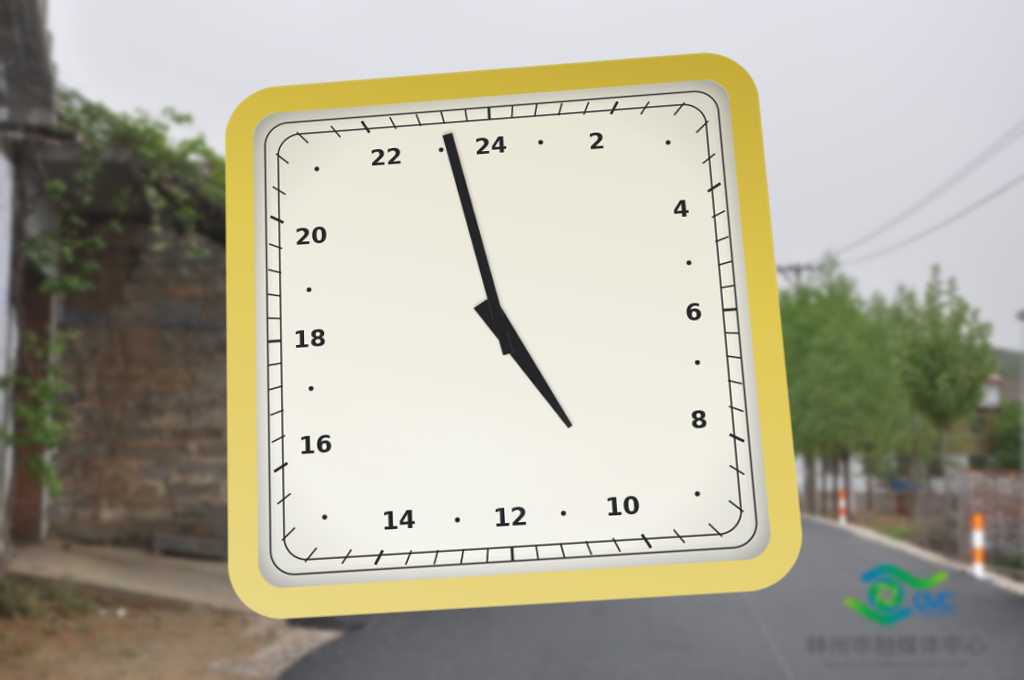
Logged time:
9h58
